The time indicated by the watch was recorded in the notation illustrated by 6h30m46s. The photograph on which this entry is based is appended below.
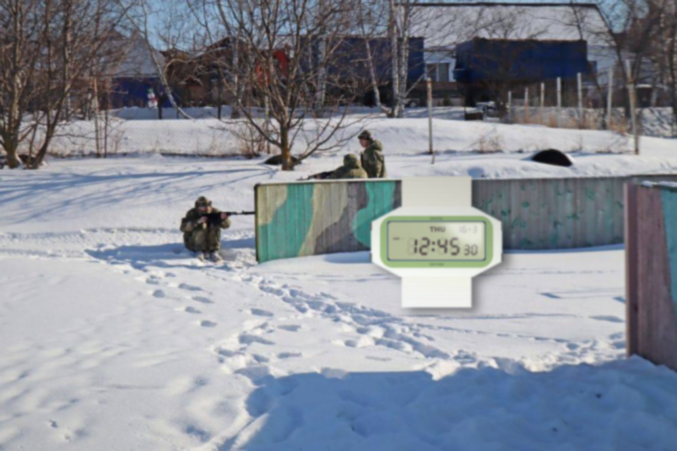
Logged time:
12h45m30s
